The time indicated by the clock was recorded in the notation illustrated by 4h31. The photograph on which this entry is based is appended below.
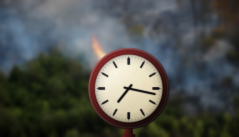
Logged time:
7h17
